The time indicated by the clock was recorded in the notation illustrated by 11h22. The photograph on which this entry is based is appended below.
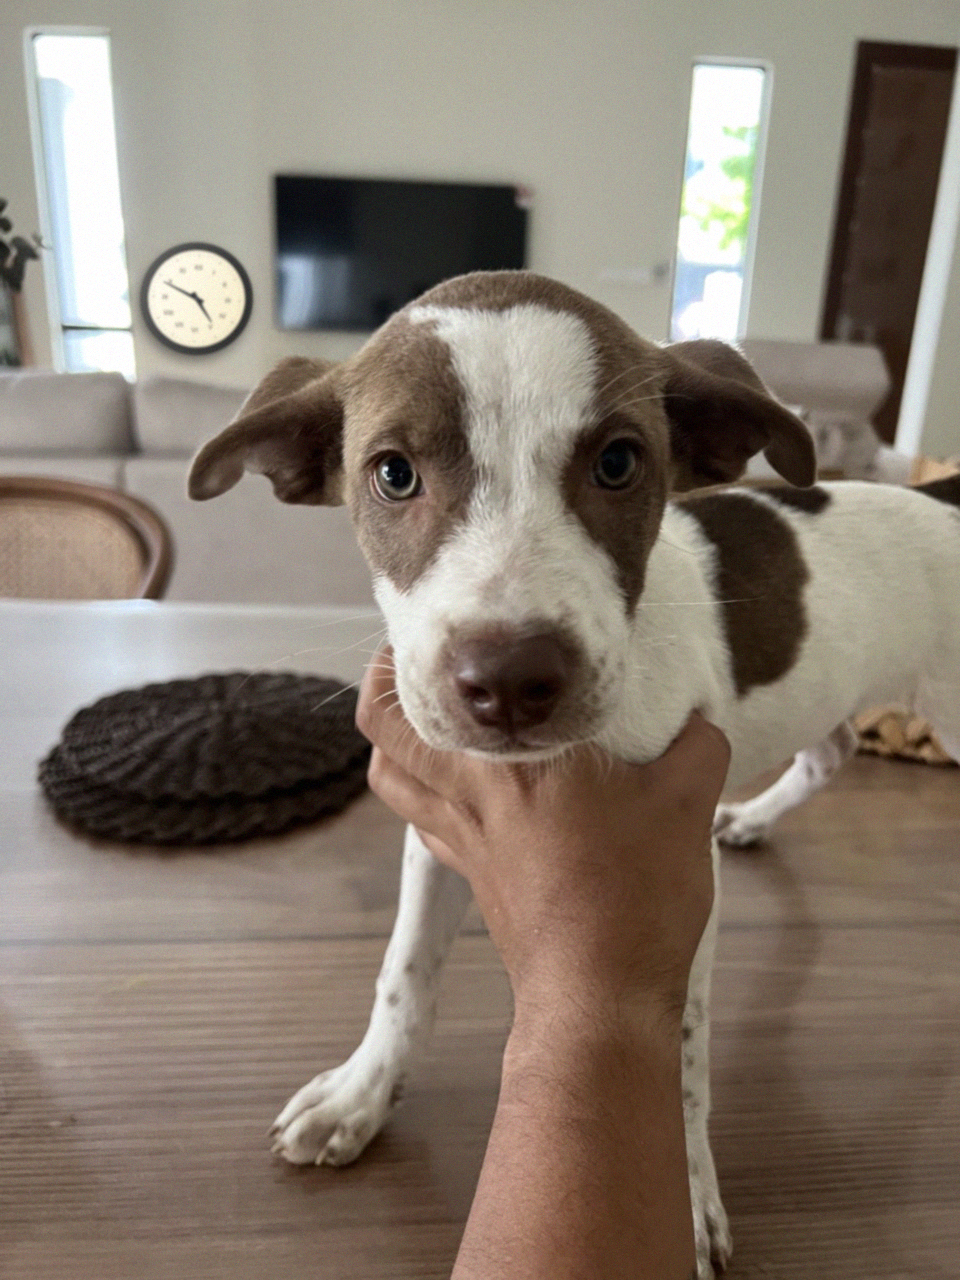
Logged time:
4h49
